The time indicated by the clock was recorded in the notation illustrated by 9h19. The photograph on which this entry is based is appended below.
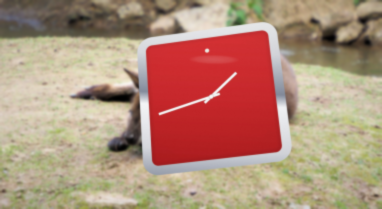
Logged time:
1h43
